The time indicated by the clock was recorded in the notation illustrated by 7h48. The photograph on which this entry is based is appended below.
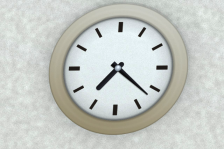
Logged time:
7h22
